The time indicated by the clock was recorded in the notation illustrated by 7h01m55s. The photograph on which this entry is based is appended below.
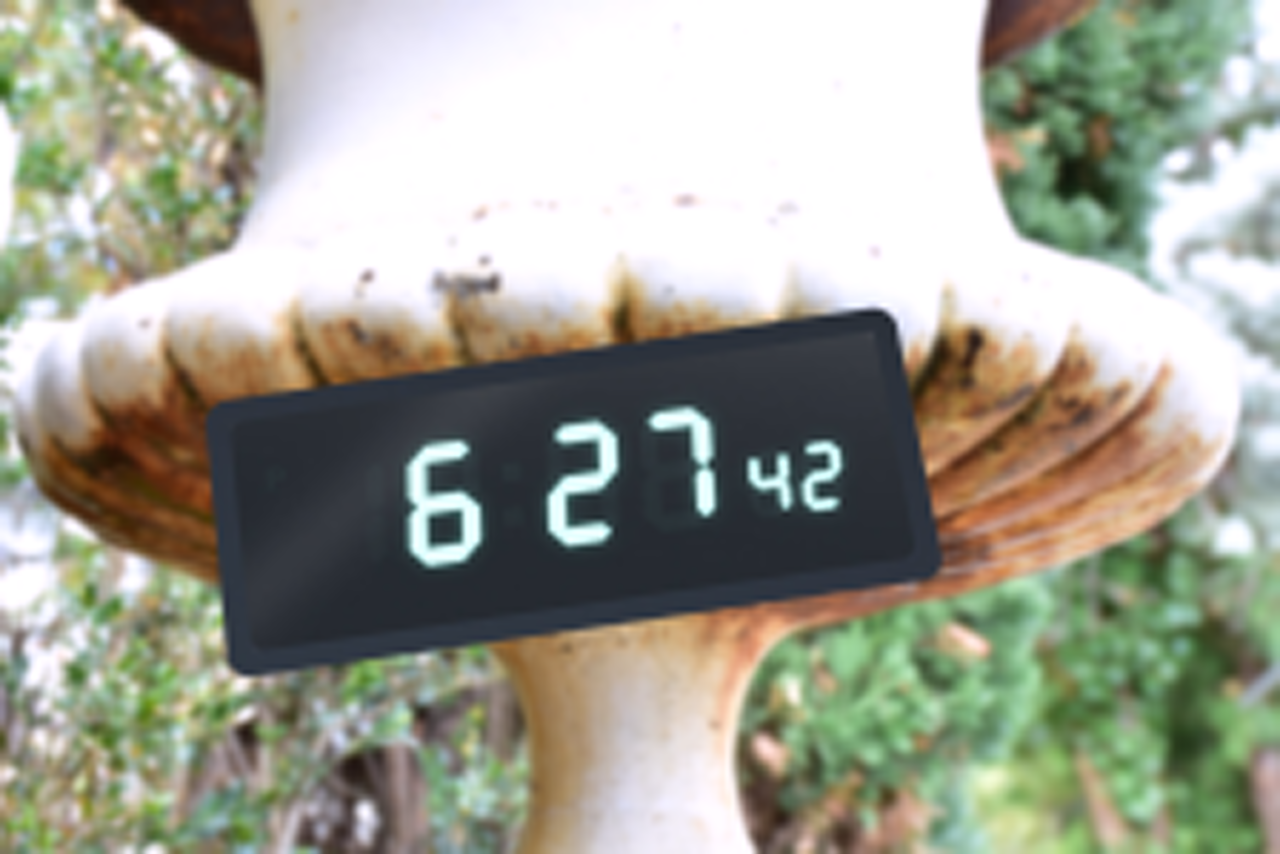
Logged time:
6h27m42s
